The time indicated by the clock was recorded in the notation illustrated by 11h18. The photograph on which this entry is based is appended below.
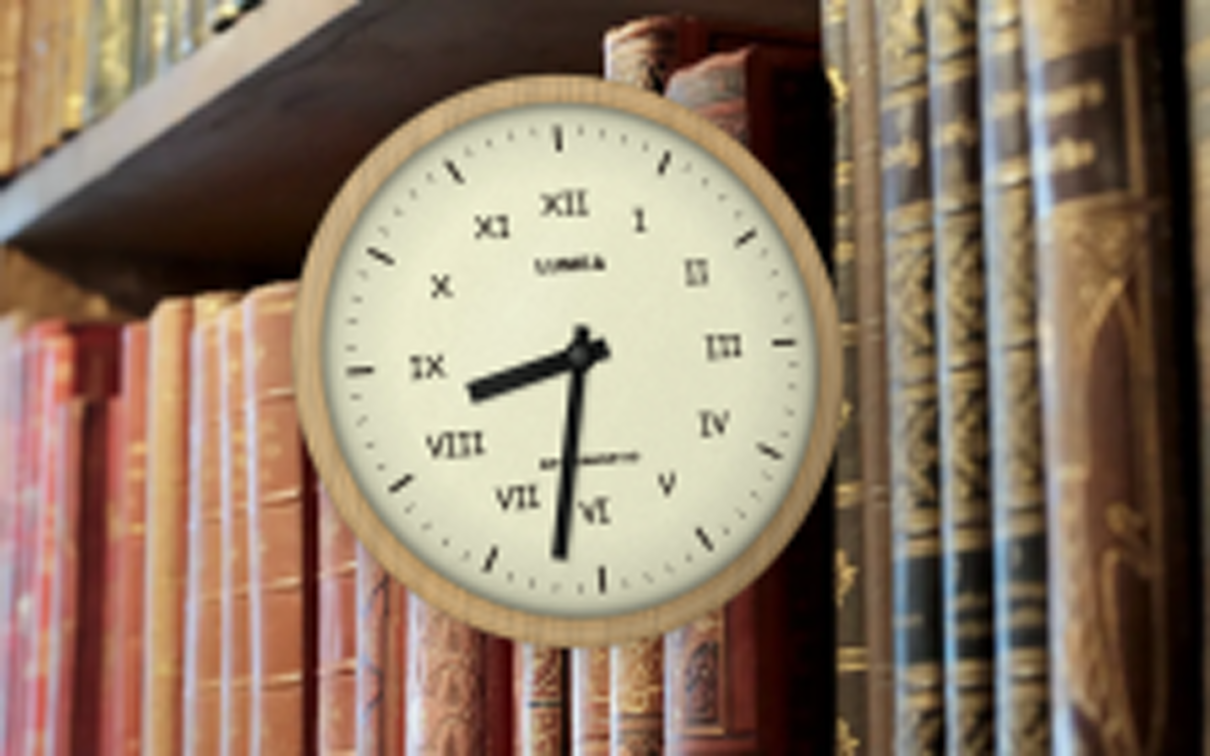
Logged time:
8h32
